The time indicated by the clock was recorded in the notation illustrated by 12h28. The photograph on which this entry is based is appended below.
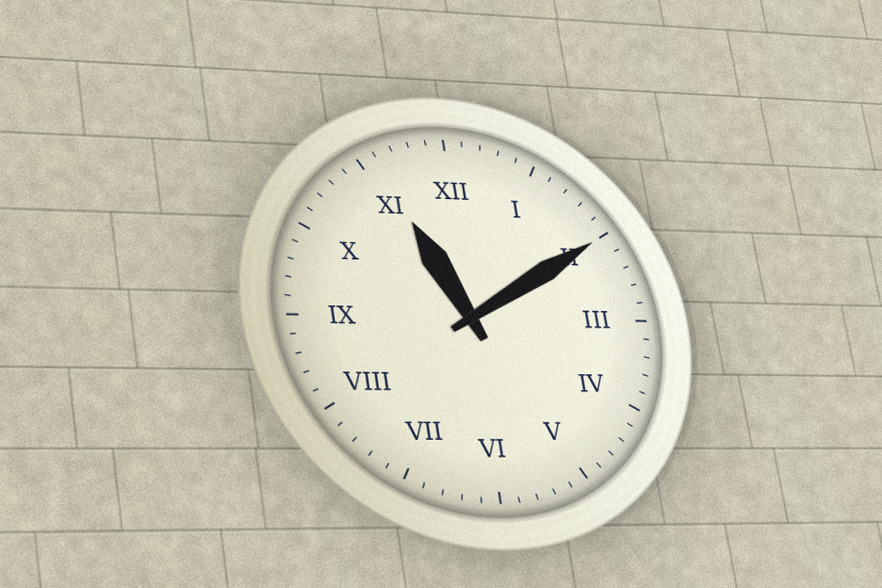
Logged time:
11h10
